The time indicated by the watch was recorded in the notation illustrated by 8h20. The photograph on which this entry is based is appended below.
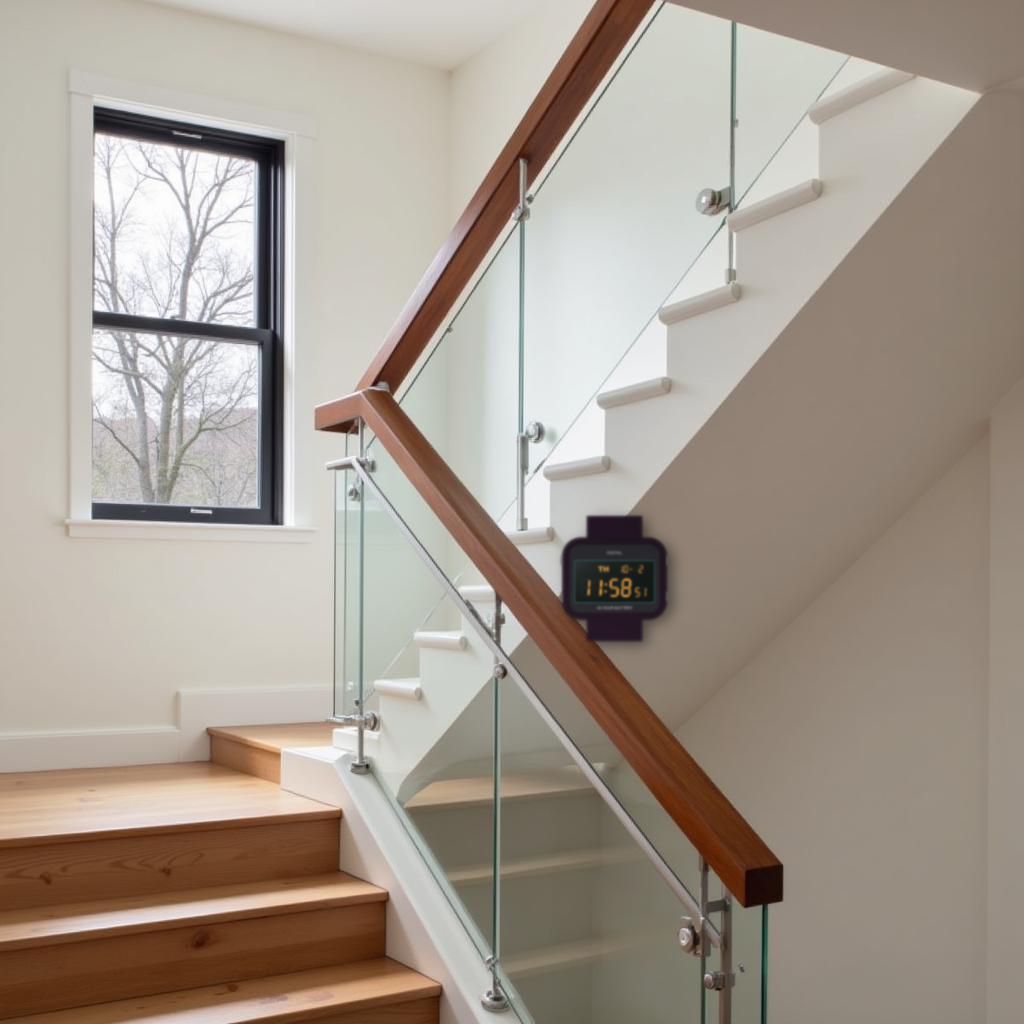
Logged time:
11h58
